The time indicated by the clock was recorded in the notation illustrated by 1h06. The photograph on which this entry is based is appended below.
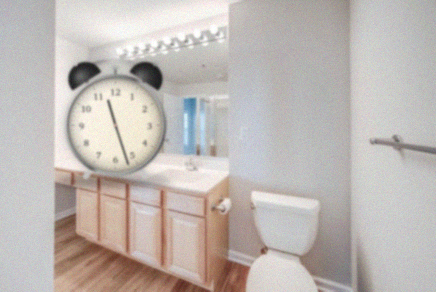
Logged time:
11h27
